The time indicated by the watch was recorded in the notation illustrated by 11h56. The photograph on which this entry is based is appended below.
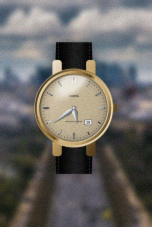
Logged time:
5h39
